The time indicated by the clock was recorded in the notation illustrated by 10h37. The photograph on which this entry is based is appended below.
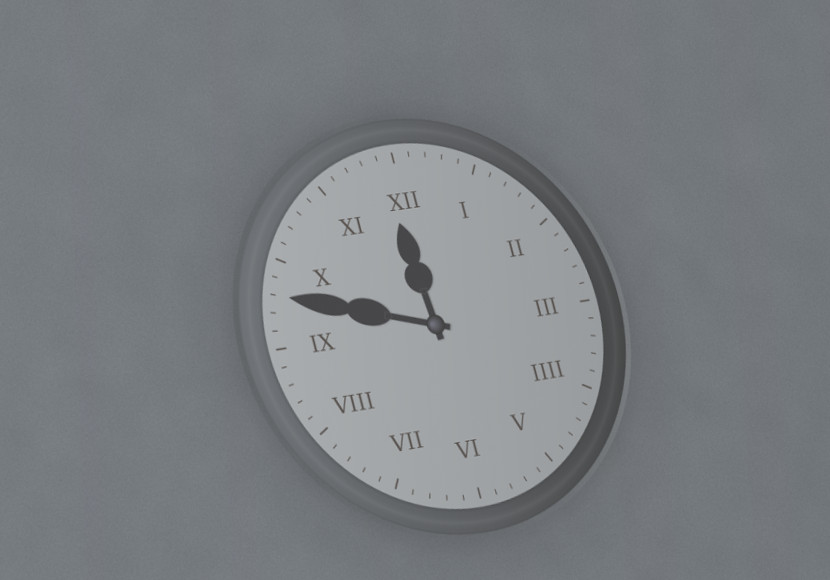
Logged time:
11h48
